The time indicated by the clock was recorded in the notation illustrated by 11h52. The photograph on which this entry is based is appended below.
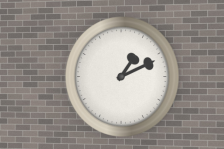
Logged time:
1h11
